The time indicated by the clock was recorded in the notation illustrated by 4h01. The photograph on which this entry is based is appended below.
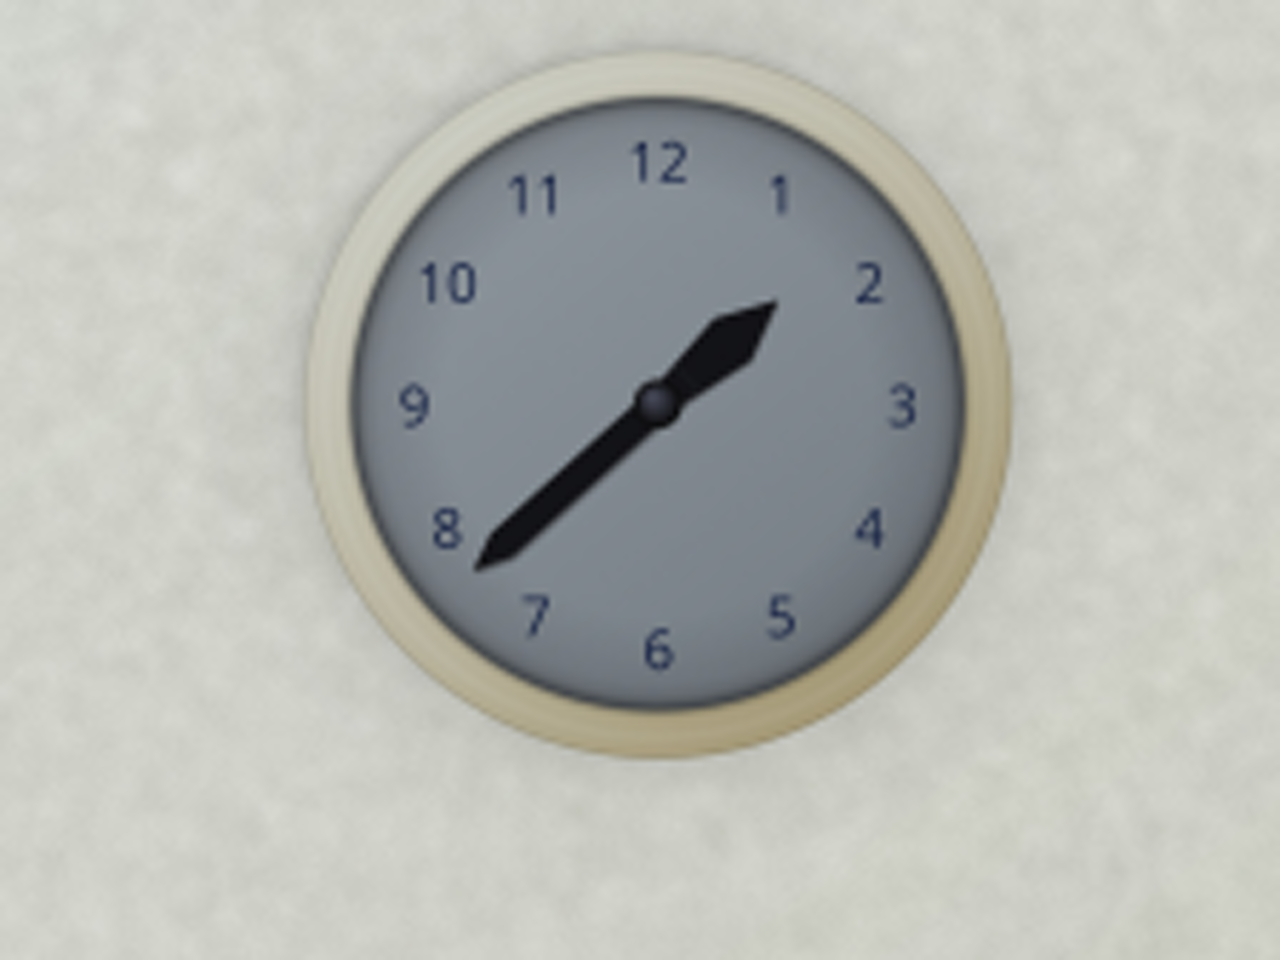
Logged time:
1h38
